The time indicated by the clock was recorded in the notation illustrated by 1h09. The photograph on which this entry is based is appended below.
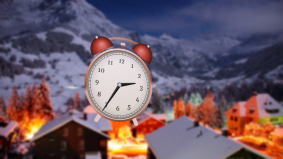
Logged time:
2h35
